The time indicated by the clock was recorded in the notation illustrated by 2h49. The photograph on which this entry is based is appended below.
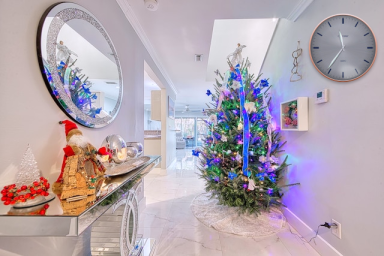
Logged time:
11h36
